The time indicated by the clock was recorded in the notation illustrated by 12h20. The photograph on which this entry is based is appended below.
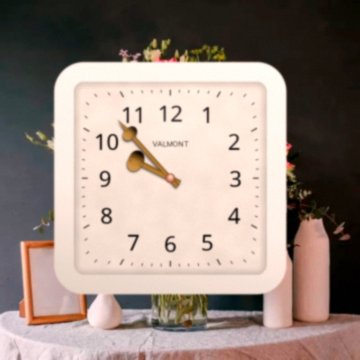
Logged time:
9h53
